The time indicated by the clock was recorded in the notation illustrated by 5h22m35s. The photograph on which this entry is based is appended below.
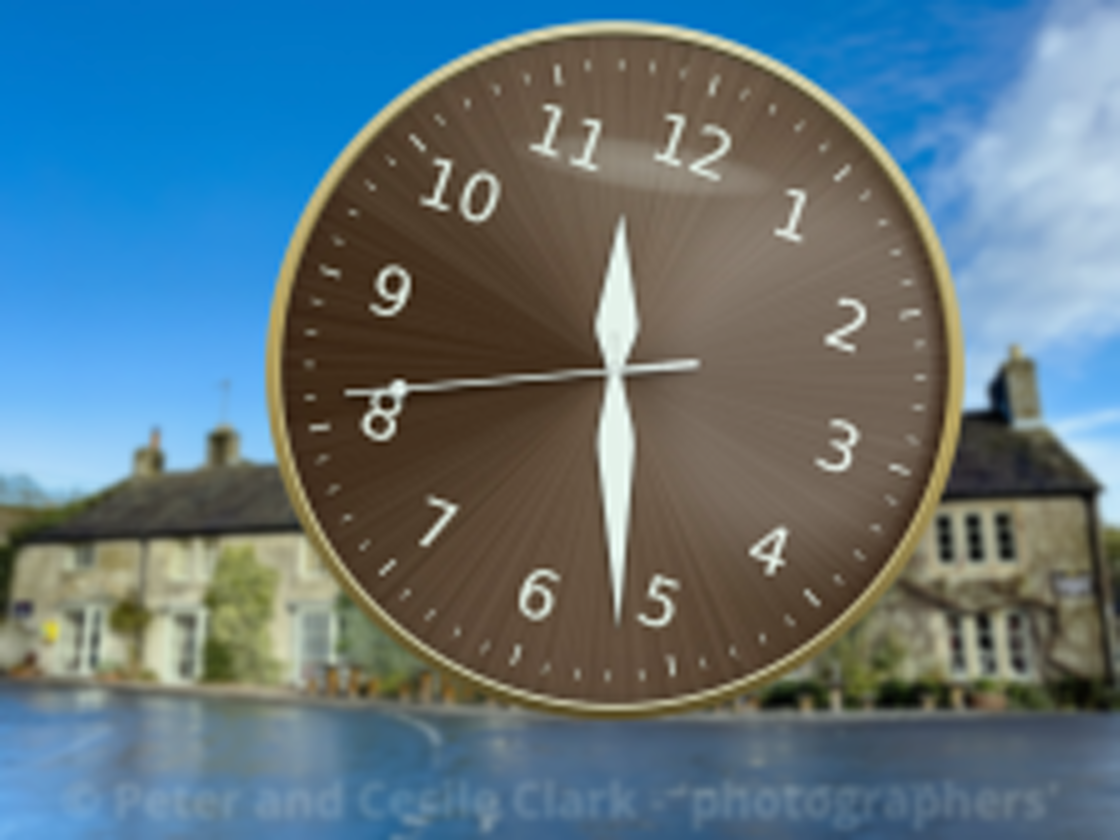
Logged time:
11h26m41s
